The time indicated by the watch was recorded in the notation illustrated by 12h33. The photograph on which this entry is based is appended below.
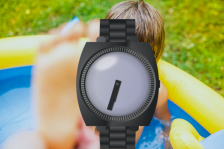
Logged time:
6h33
